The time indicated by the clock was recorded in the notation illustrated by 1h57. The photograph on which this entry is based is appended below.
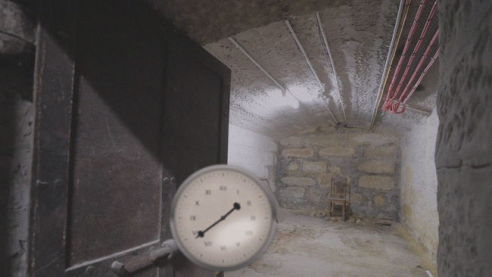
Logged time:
1h39
